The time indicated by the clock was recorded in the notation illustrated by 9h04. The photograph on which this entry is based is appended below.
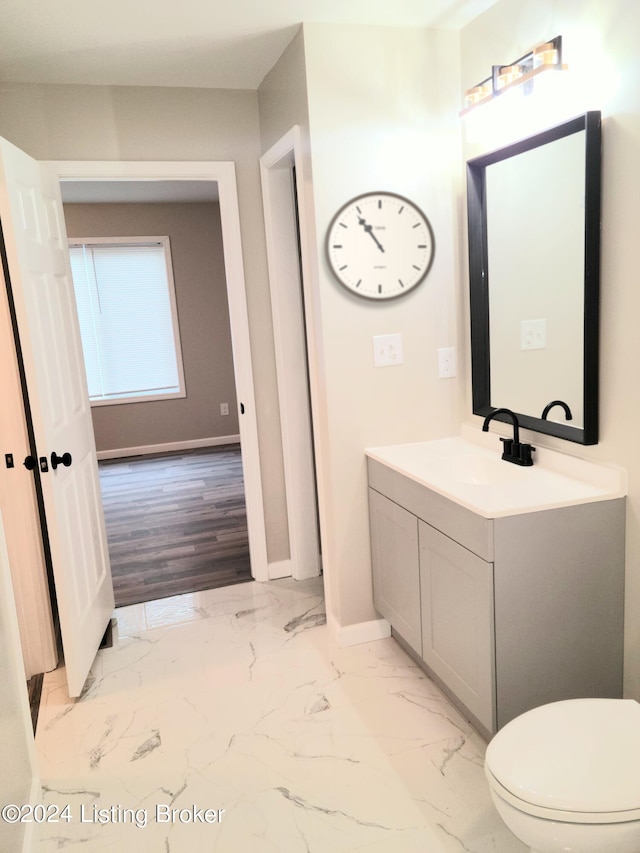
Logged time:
10h54
